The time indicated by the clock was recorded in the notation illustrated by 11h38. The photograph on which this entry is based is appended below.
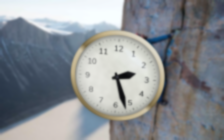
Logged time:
2h27
